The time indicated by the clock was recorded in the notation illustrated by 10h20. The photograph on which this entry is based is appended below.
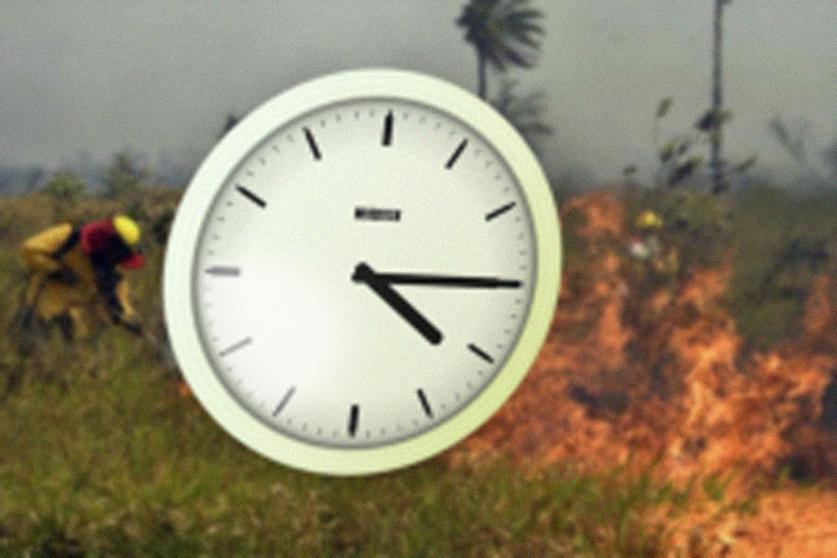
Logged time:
4h15
